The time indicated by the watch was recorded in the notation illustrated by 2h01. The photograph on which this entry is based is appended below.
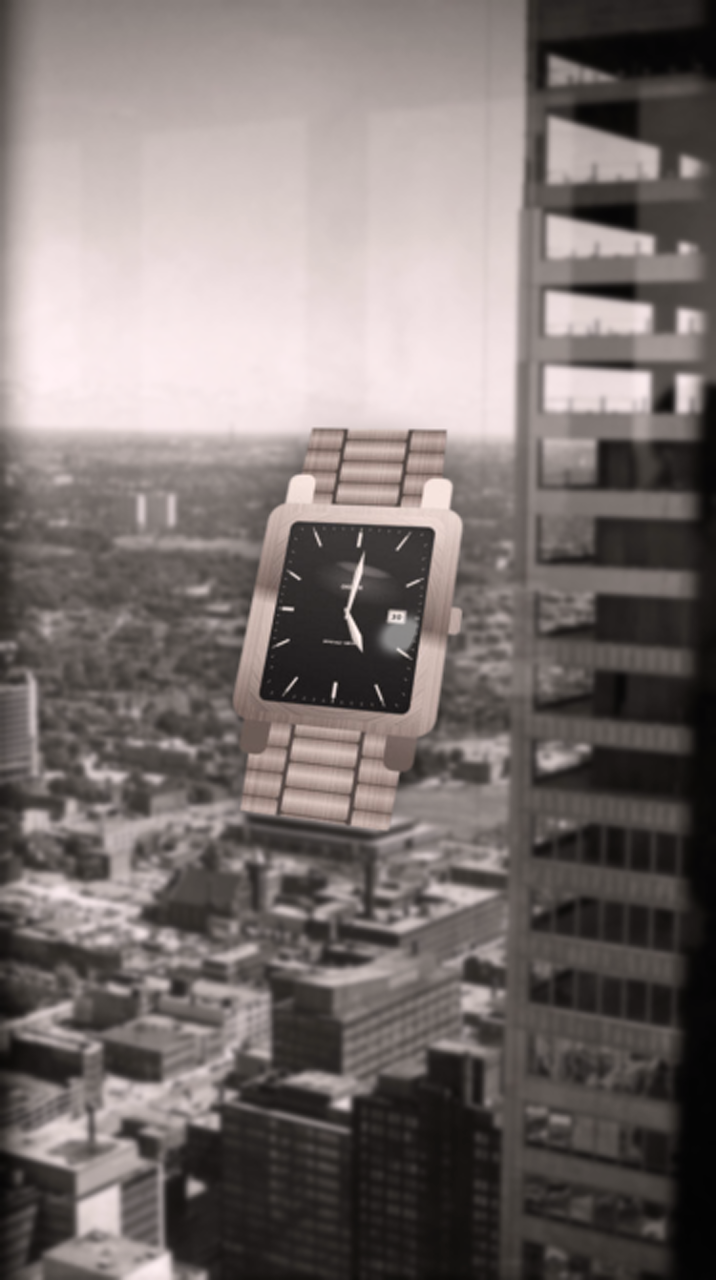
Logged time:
5h01
